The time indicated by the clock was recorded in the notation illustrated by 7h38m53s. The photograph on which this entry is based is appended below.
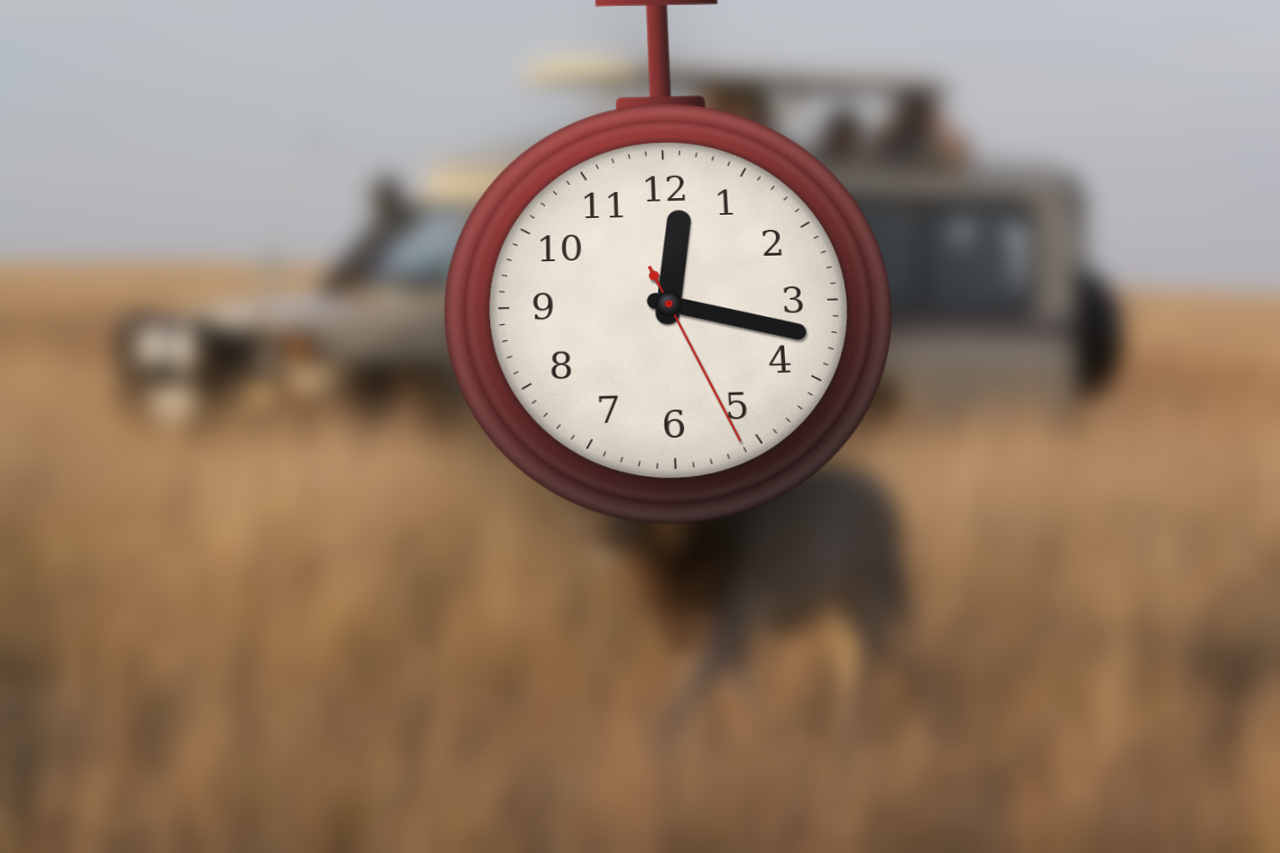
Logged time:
12h17m26s
